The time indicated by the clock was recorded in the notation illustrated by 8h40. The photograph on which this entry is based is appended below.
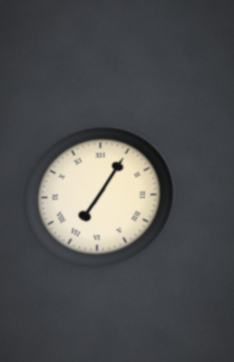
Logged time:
7h05
